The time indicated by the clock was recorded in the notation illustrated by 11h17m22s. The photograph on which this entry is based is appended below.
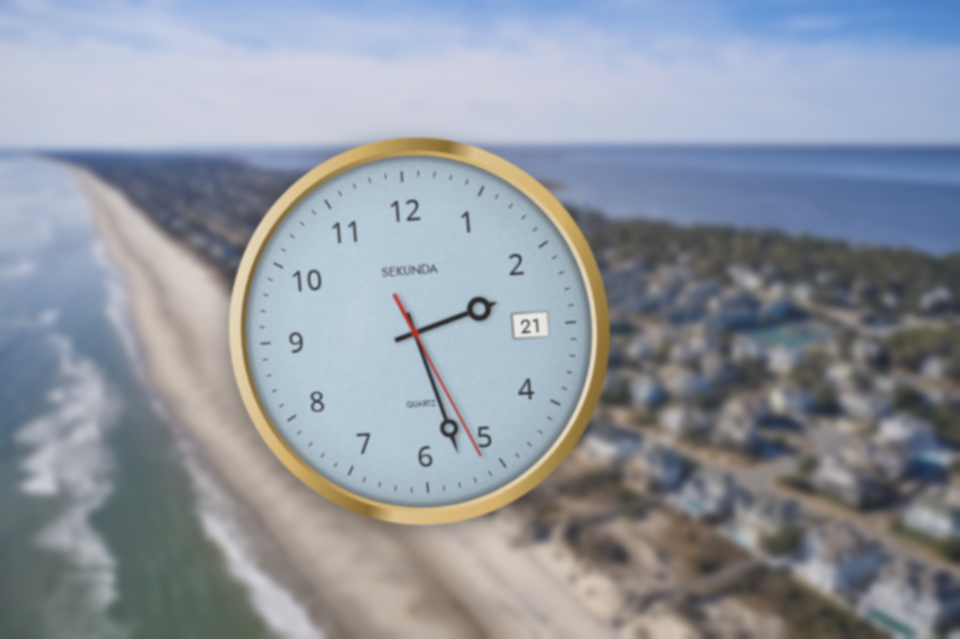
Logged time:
2h27m26s
